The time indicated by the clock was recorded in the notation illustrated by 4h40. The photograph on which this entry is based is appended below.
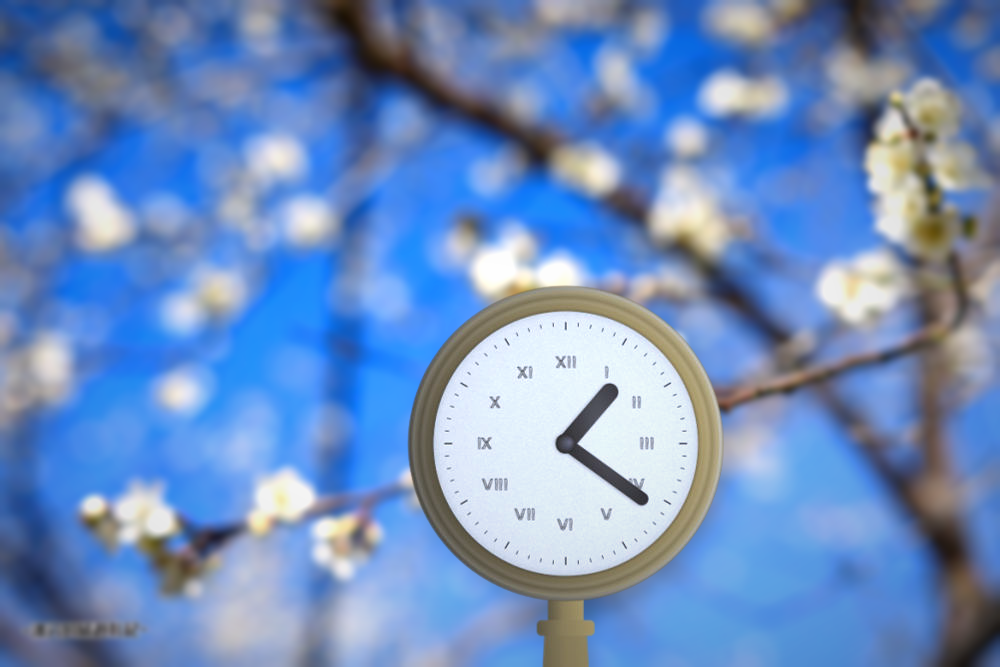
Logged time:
1h21
